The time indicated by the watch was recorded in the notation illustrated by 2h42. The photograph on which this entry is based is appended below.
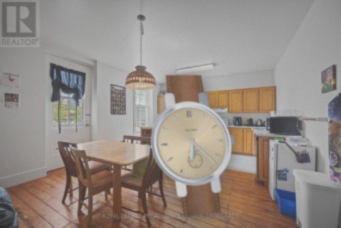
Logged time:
6h23
